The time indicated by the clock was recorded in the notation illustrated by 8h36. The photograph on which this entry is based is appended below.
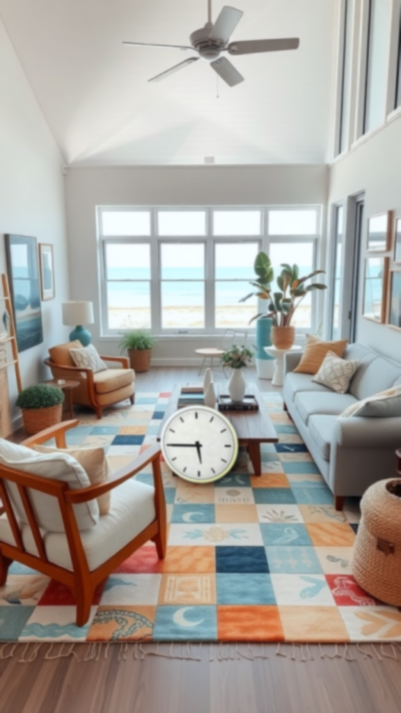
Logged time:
5h45
